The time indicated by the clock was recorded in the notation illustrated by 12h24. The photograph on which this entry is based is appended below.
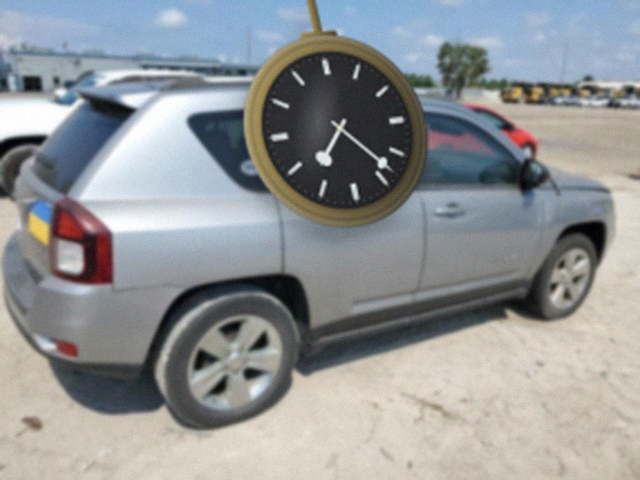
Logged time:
7h23
